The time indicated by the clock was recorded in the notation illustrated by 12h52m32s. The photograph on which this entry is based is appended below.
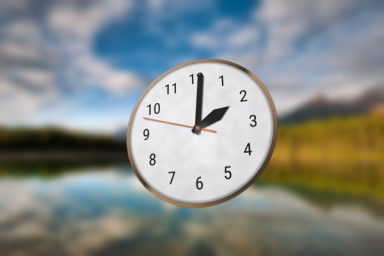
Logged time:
2h00m48s
